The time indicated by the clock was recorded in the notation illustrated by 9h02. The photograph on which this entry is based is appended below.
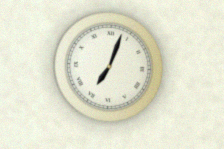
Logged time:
7h03
